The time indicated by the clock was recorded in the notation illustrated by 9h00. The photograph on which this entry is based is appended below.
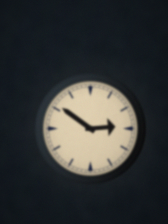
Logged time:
2h51
